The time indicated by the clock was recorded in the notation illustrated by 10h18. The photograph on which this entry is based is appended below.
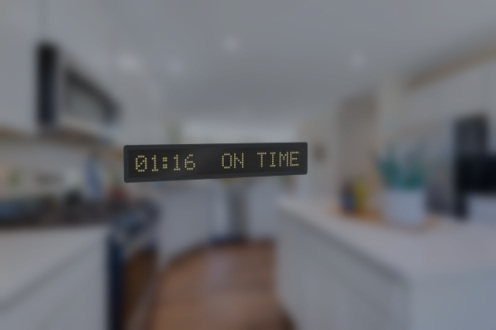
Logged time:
1h16
